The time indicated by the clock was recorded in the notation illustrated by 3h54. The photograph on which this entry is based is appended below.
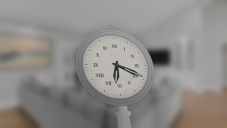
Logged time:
6h19
